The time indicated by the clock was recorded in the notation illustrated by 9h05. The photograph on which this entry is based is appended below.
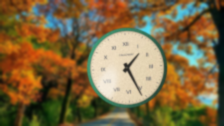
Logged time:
1h26
